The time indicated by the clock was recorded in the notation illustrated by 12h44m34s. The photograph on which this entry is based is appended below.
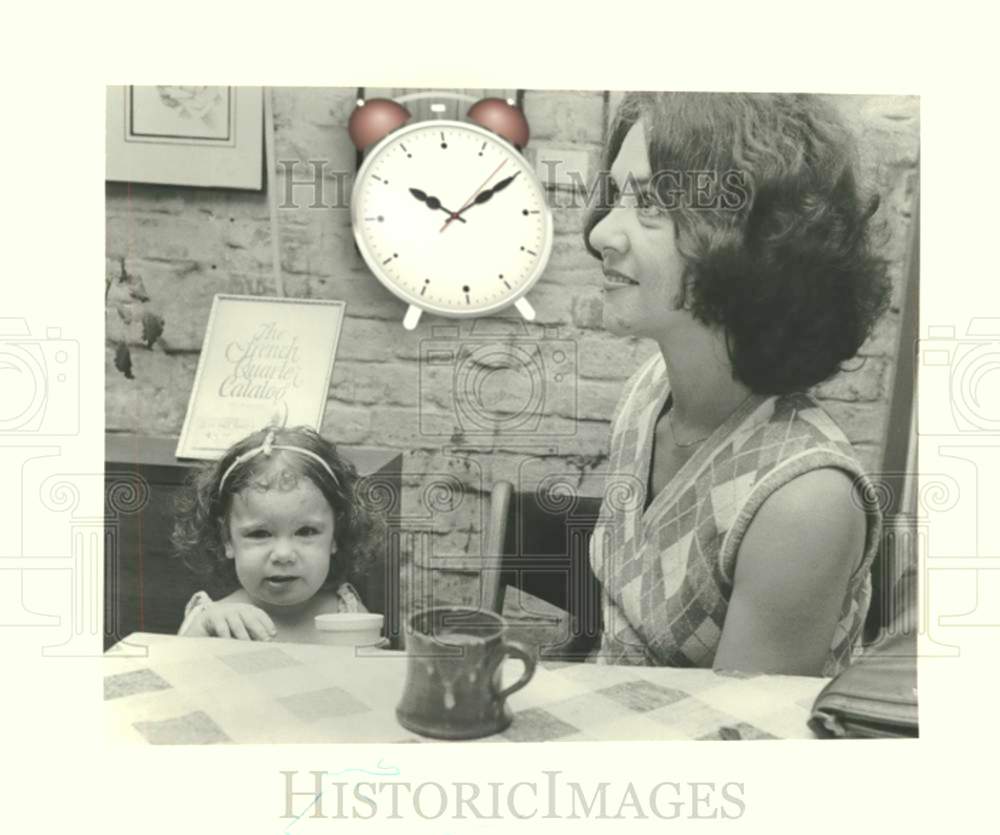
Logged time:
10h10m08s
